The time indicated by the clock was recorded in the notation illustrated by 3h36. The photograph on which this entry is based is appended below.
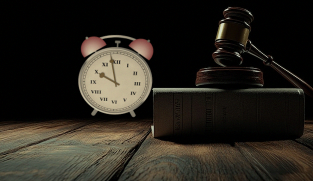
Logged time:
9h58
